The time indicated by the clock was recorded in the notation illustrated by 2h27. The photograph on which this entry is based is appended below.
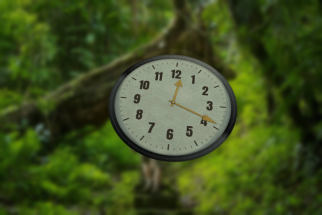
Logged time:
12h19
